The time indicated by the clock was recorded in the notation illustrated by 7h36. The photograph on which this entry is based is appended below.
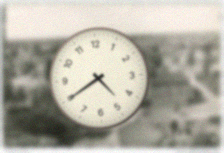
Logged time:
4h40
